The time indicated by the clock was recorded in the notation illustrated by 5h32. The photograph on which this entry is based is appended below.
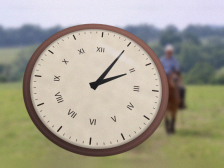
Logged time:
2h05
